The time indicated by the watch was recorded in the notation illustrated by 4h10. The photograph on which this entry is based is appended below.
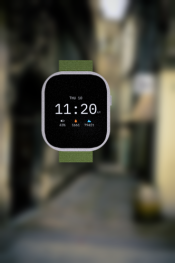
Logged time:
11h20
